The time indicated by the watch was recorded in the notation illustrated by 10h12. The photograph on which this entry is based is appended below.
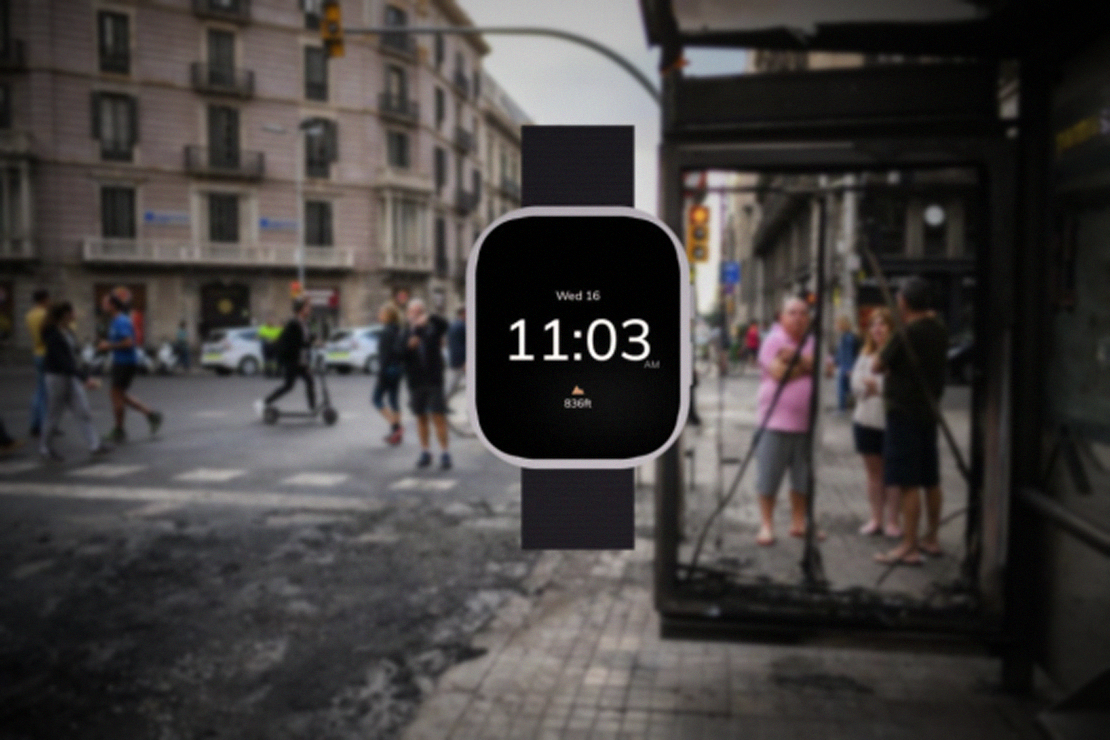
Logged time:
11h03
